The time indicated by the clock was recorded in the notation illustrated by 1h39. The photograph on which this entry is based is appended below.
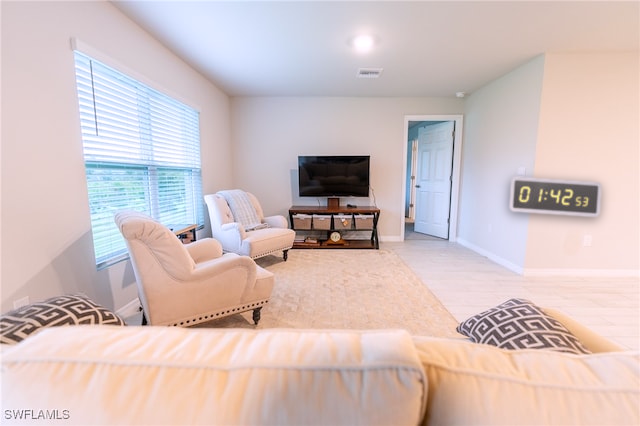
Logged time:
1h42
